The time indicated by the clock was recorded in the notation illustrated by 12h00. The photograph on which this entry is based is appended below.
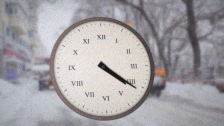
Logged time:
4h21
